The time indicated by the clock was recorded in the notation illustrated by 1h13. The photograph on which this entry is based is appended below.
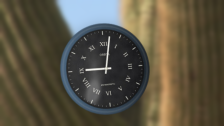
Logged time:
9h02
